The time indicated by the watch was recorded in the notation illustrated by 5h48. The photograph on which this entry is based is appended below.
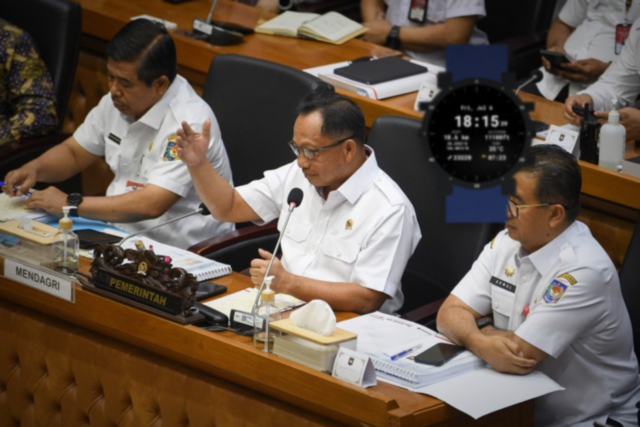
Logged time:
18h15
